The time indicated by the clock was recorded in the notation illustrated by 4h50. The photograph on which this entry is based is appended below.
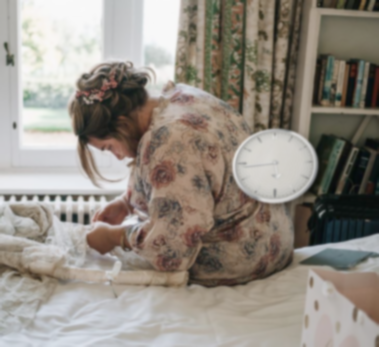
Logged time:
5h44
